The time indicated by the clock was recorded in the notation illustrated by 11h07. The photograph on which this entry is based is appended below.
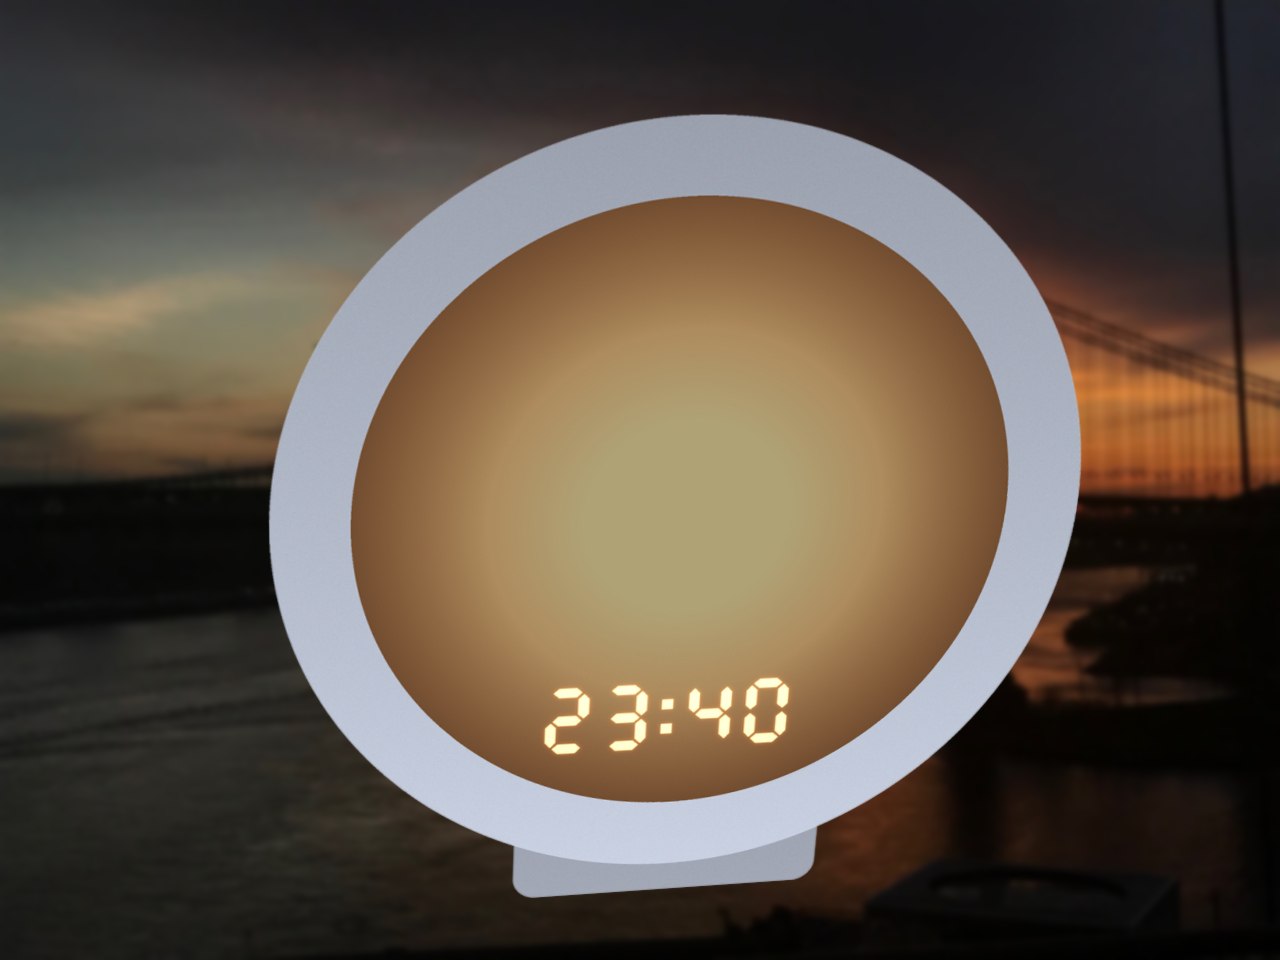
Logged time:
23h40
